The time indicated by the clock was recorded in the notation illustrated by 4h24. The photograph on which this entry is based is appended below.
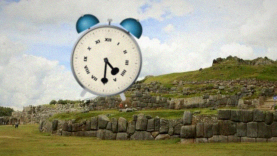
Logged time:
4h30
